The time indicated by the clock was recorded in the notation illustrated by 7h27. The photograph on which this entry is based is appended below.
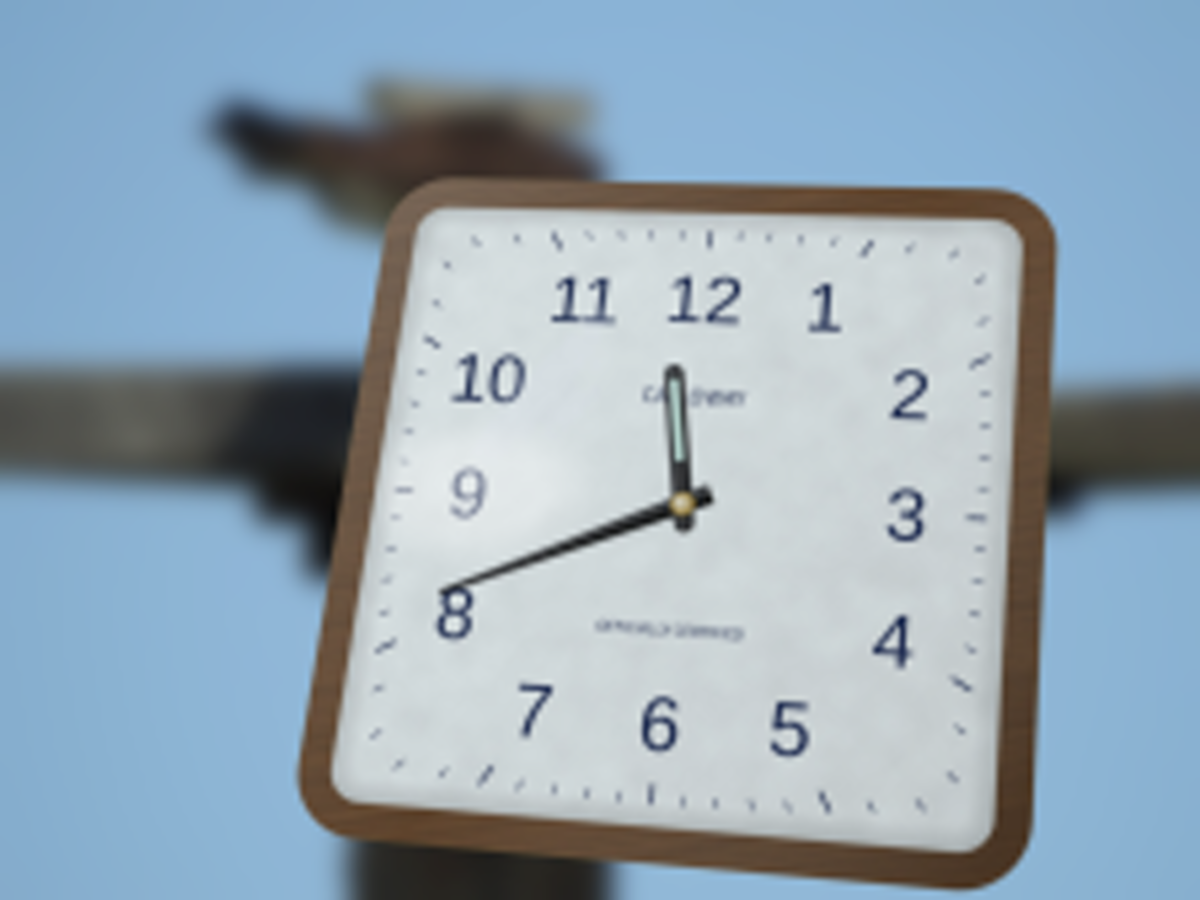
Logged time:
11h41
